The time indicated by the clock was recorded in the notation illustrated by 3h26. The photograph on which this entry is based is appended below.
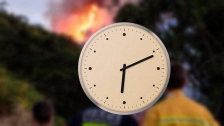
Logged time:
6h11
